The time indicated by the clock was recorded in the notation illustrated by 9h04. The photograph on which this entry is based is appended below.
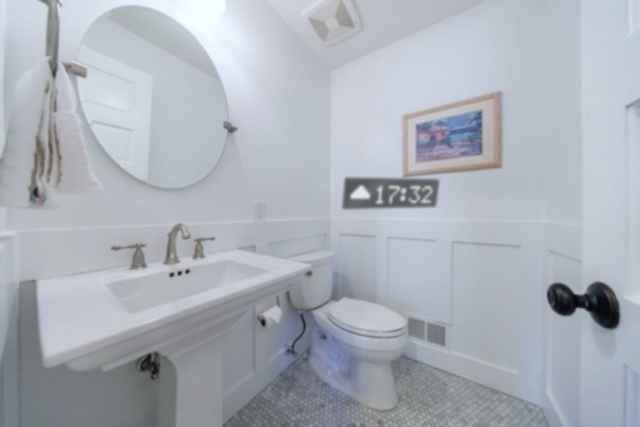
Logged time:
17h32
